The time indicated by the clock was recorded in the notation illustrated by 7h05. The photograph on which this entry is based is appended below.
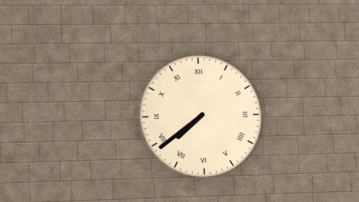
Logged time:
7h39
